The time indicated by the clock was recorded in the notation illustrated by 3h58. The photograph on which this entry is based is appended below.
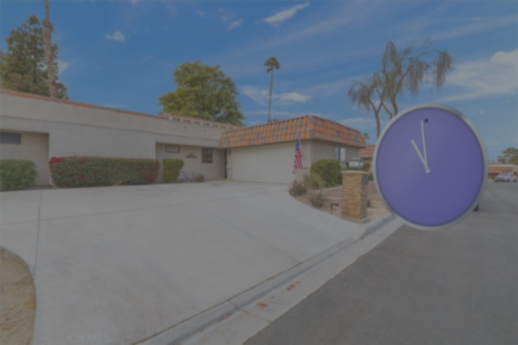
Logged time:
10h59
